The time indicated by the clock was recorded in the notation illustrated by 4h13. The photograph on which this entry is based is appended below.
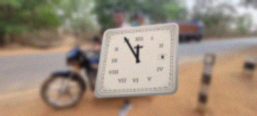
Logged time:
11h55
